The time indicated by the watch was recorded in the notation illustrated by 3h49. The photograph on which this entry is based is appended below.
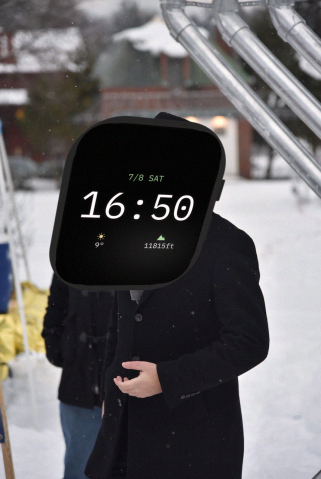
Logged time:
16h50
